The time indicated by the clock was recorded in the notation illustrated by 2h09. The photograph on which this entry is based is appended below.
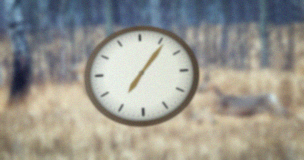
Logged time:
7h06
